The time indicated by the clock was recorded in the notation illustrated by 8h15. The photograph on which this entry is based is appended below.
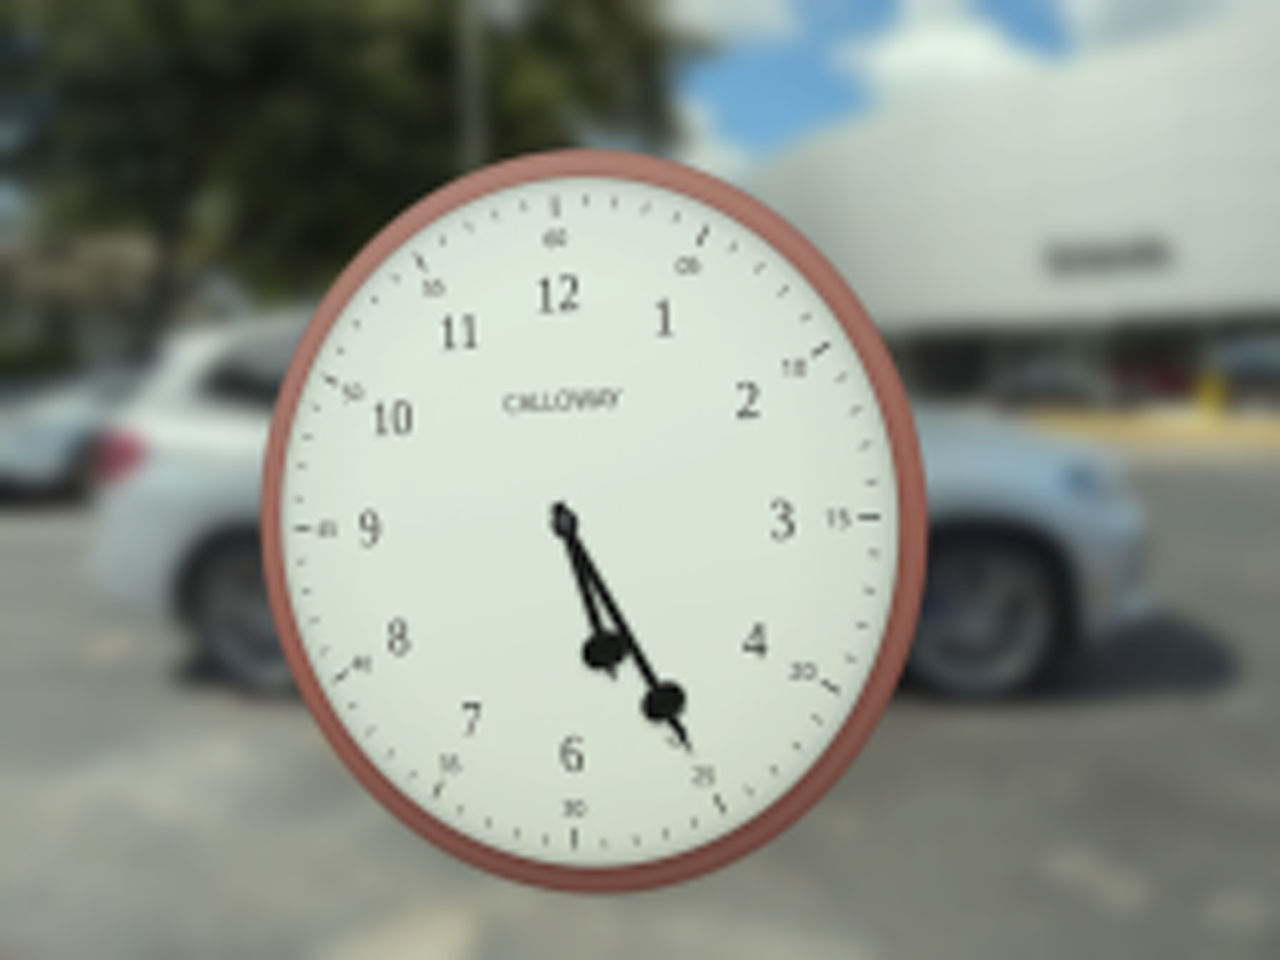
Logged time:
5h25
